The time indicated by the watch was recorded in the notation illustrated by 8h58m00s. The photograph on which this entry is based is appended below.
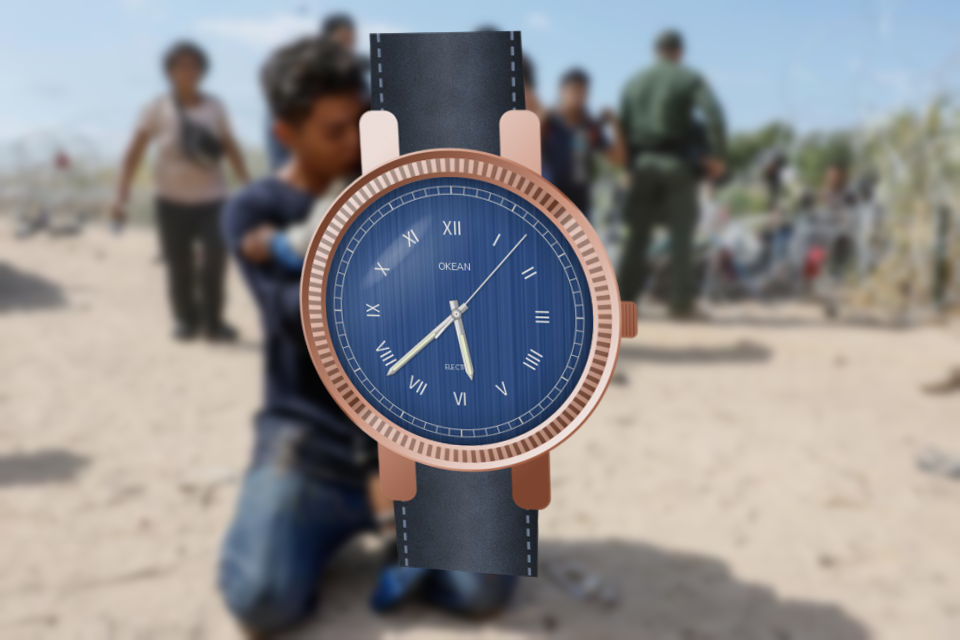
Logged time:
5h38m07s
